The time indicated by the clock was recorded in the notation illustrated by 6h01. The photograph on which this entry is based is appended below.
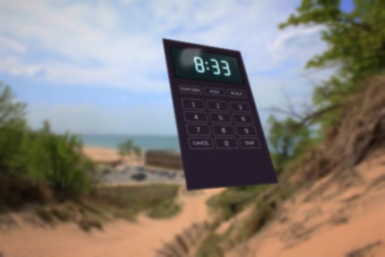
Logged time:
8h33
